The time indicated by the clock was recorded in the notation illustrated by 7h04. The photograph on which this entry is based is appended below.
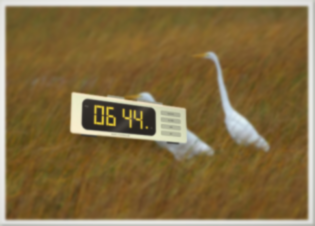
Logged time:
6h44
